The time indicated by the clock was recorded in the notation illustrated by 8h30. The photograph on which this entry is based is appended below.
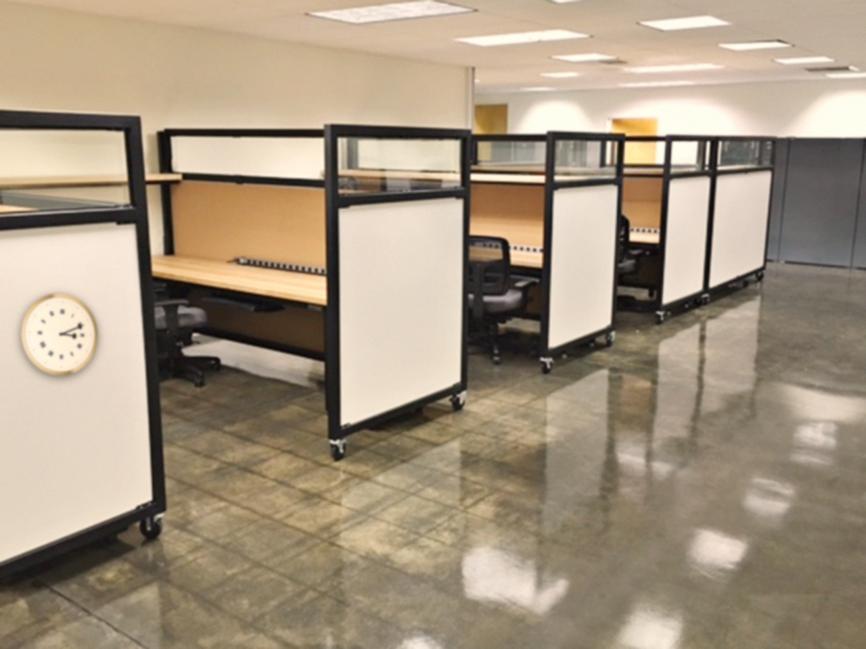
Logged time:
3h11
